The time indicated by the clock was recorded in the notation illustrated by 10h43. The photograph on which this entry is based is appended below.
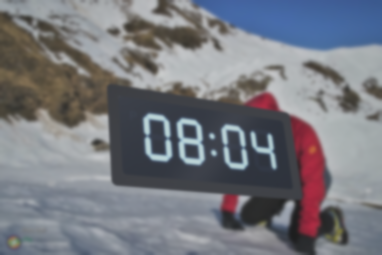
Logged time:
8h04
